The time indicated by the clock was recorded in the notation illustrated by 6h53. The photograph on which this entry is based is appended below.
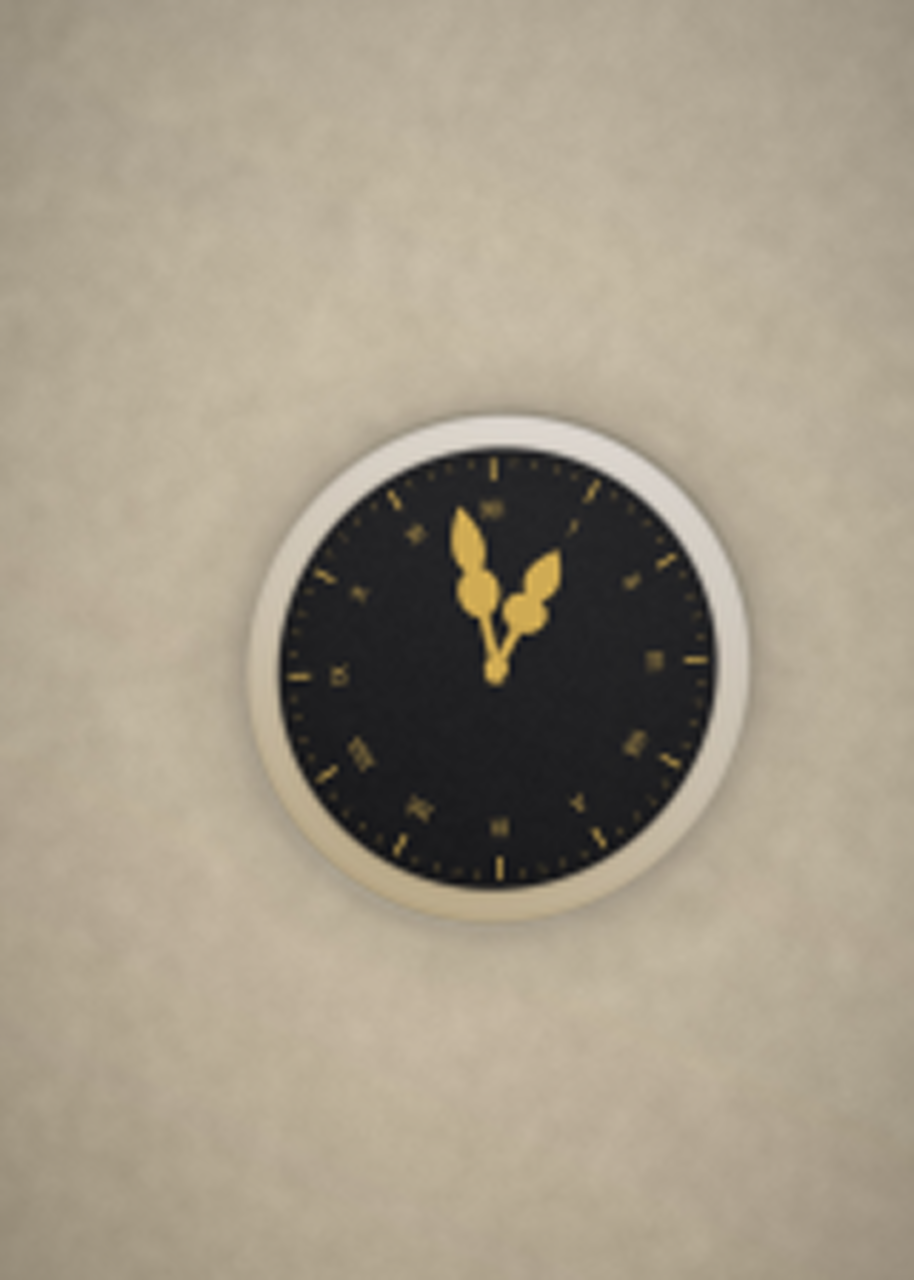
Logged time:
12h58
